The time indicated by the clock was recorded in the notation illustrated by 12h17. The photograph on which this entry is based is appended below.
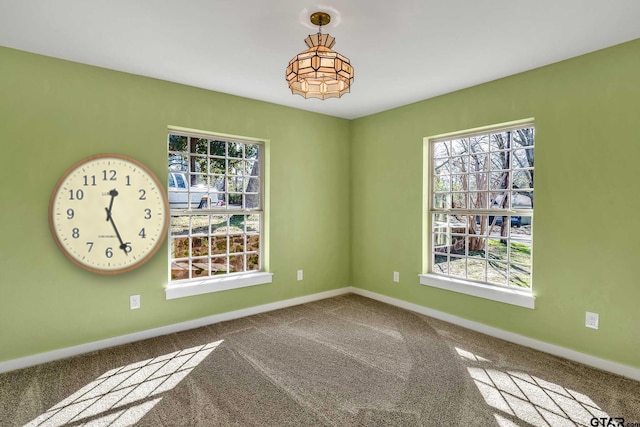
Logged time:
12h26
